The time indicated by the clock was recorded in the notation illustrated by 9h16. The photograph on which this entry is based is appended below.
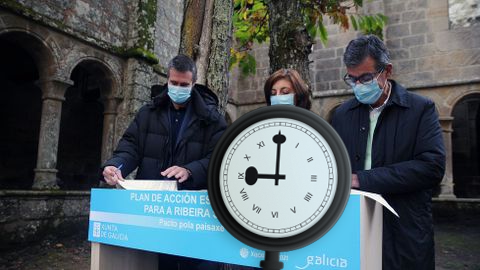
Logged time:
9h00
